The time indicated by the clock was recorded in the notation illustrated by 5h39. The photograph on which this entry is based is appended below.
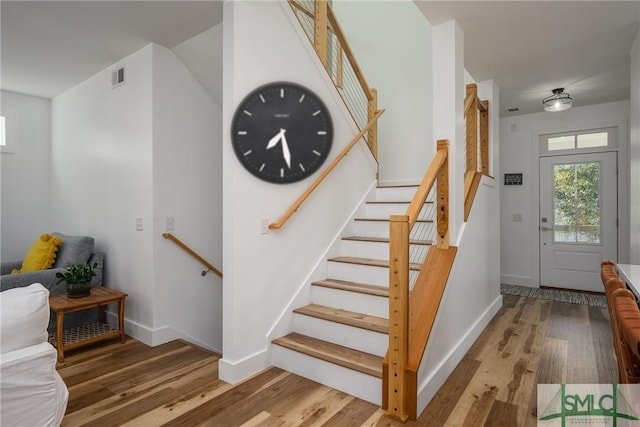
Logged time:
7h28
